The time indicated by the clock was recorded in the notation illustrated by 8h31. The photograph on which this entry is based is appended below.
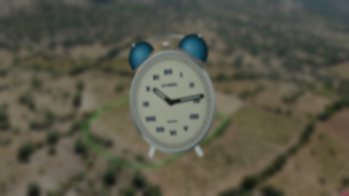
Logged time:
10h14
